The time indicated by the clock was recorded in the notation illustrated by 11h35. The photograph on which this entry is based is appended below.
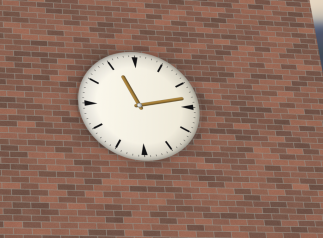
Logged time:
11h13
